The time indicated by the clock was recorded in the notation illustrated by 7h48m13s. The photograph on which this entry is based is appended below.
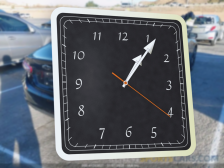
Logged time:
1h06m21s
